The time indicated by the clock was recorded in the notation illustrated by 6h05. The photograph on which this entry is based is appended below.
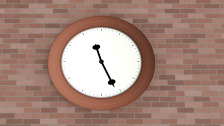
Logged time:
11h26
